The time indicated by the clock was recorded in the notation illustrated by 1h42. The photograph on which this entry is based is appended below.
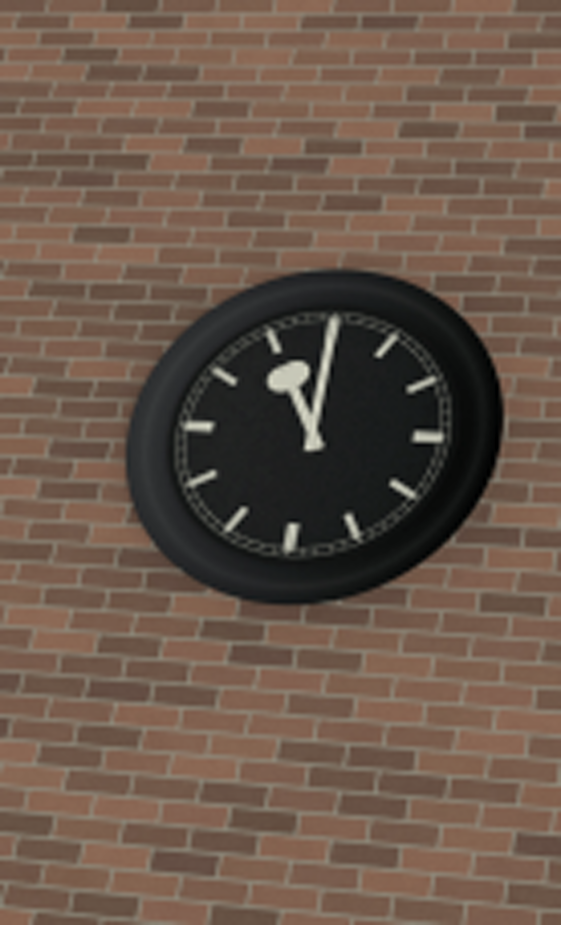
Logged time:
11h00
